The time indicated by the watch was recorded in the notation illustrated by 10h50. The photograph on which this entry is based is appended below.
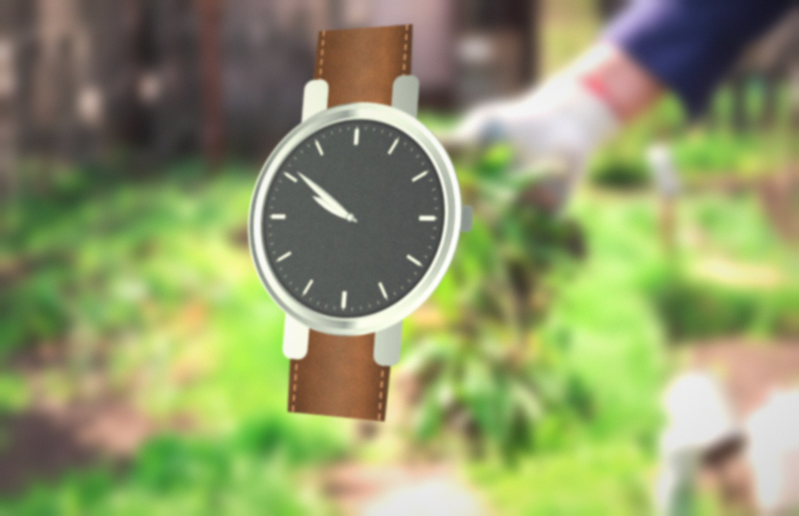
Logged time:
9h51
